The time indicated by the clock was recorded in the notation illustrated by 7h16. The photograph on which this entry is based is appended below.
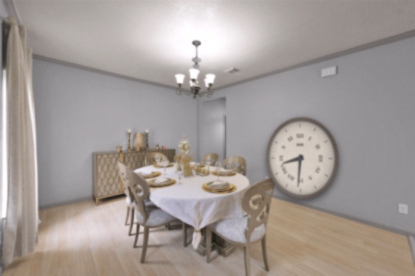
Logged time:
8h31
